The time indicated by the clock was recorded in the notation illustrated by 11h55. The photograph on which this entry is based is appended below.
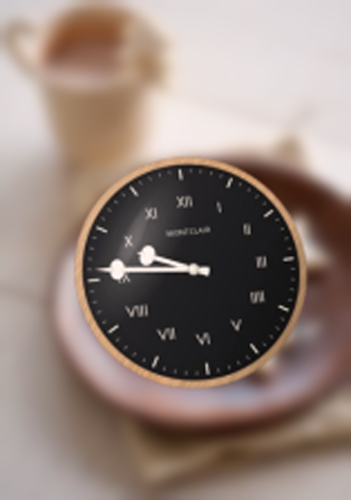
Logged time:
9h46
